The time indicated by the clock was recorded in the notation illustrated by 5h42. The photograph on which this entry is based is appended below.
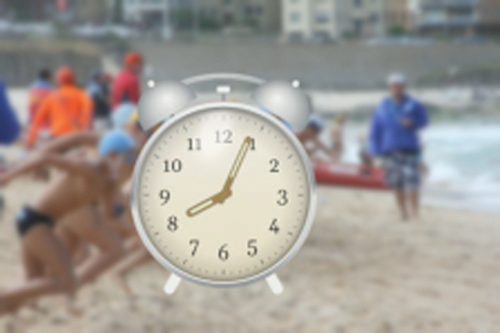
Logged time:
8h04
